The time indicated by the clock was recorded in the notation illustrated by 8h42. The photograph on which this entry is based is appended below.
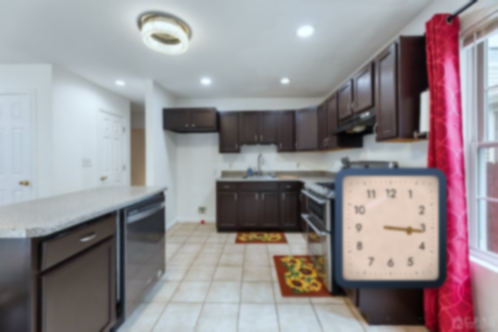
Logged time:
3h16
